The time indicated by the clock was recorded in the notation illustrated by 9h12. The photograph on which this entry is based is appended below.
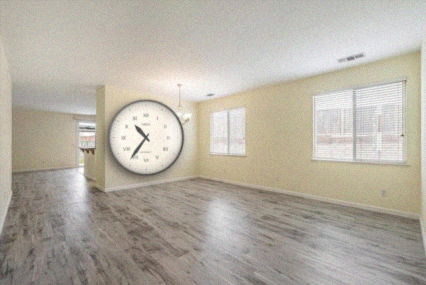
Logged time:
10h36
